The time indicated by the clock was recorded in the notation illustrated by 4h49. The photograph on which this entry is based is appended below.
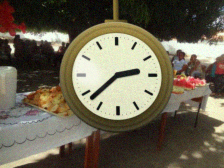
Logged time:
2h38
